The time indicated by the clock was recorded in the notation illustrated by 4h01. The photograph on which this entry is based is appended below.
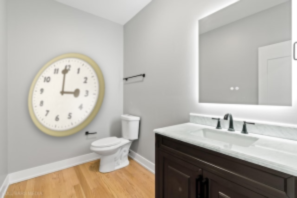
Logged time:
2h59
